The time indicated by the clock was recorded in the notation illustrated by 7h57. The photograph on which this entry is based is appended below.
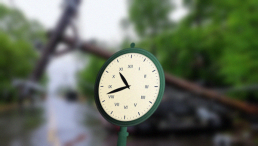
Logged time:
10h42
